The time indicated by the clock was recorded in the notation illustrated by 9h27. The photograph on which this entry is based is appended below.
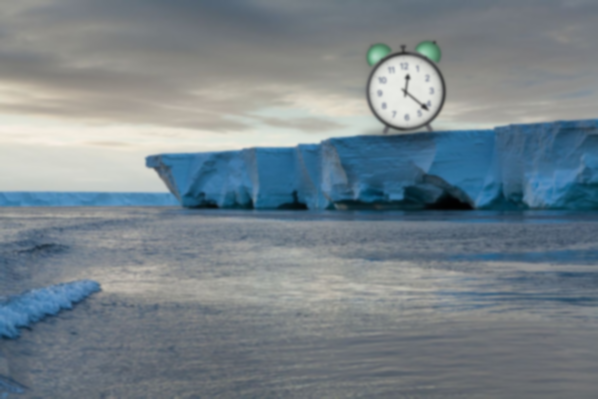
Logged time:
12h22
